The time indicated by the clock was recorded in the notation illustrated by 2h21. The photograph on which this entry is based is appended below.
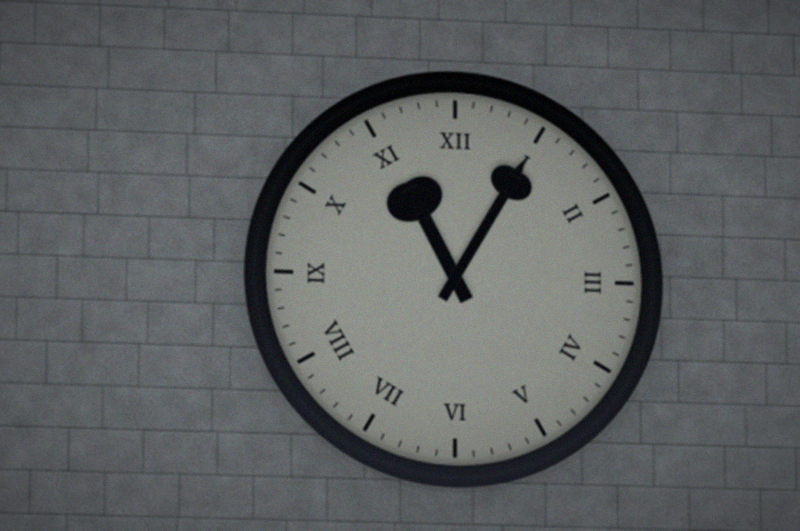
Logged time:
11h05
